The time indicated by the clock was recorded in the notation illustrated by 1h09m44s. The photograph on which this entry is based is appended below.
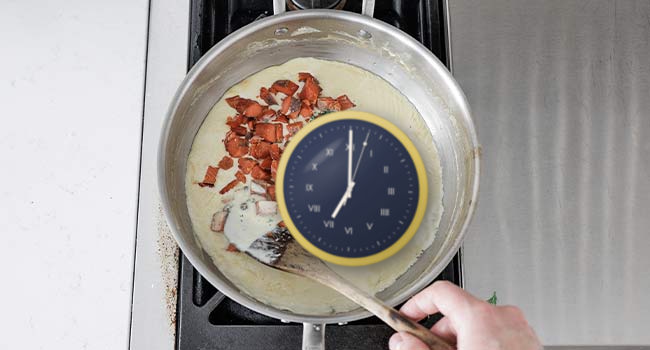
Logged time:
7h00m03s
